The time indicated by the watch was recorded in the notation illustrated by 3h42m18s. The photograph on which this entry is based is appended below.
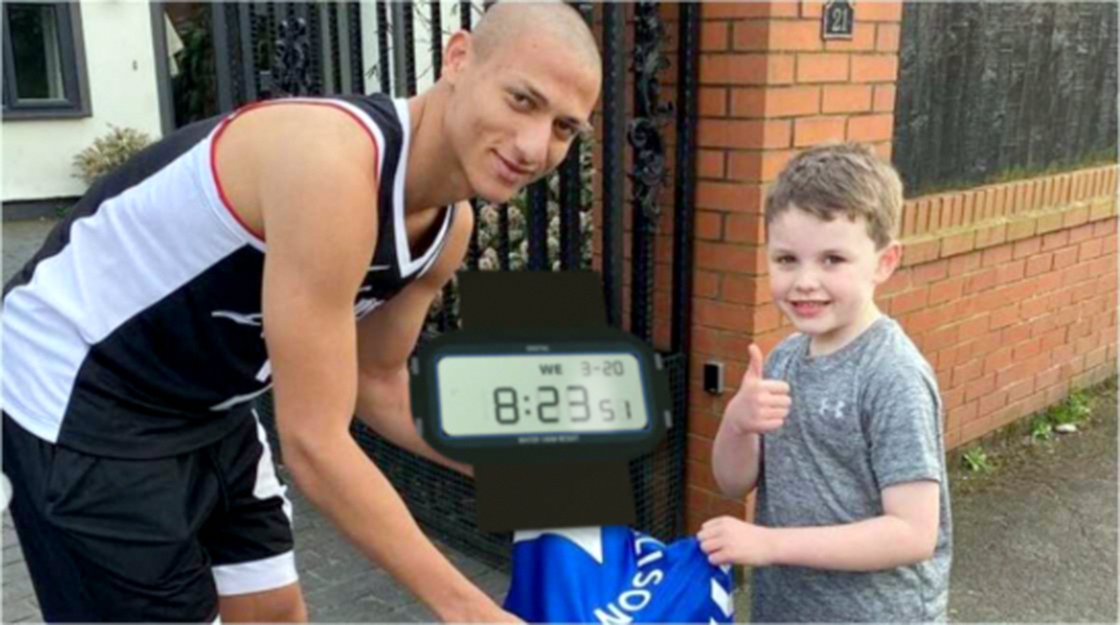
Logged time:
8h23m51s
